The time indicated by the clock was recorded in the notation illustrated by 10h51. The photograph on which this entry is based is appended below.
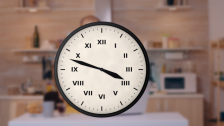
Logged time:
3h48
